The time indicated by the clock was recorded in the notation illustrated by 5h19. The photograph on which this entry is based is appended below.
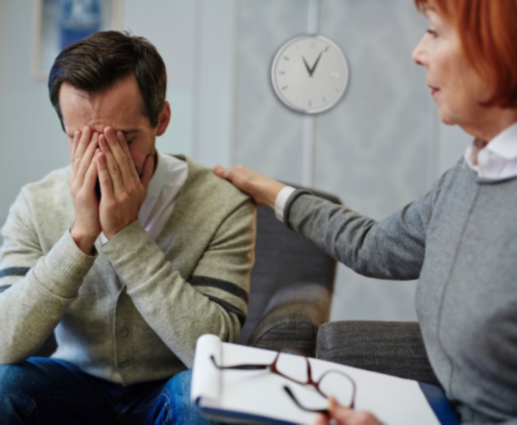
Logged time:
11h04
